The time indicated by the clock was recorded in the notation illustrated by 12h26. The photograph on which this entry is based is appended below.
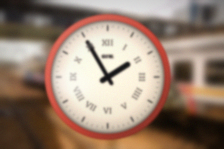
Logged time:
1h55
